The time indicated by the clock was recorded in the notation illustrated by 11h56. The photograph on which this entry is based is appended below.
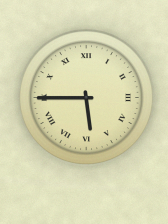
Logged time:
5h45
